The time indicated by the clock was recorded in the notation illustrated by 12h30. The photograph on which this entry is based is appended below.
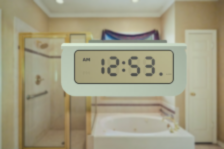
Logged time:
12h53
